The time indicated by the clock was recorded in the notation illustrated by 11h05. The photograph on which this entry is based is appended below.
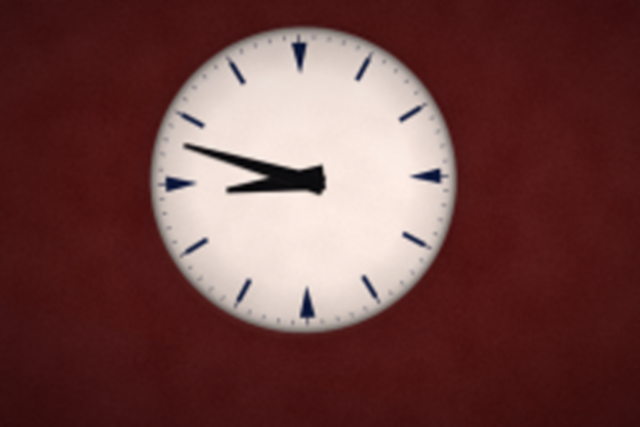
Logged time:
8h48
